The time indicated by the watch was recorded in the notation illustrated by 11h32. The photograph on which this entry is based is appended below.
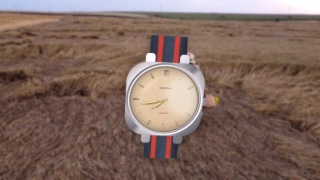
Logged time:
7h43
